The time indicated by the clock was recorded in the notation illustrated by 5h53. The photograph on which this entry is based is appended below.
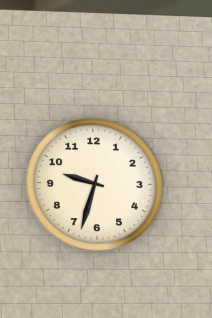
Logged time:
9h33
